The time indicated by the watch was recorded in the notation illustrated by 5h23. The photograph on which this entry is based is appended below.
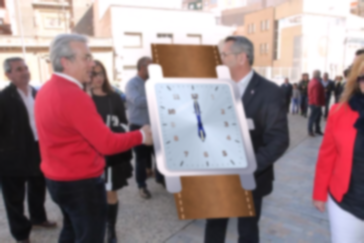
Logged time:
6h00
